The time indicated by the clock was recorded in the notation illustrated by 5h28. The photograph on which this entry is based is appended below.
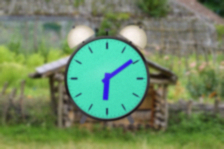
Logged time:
6h09
